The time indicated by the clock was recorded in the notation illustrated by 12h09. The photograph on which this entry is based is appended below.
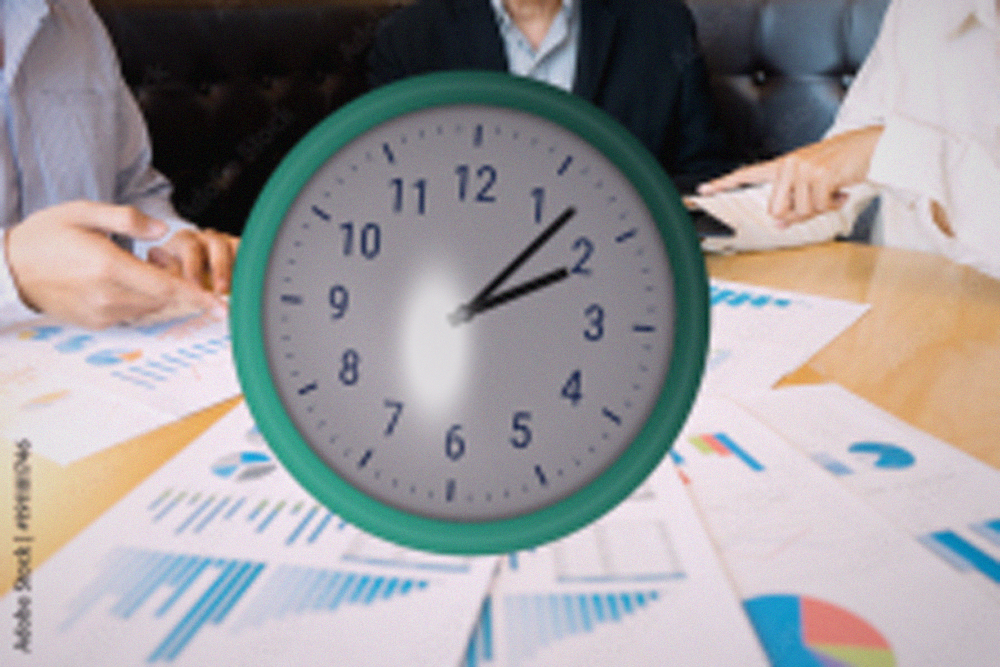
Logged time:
2h07
